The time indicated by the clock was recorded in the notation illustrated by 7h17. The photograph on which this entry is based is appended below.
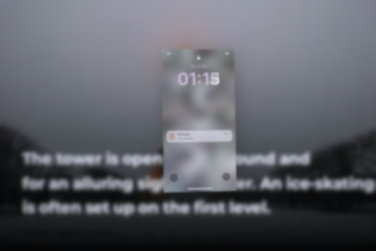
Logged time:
1h15
